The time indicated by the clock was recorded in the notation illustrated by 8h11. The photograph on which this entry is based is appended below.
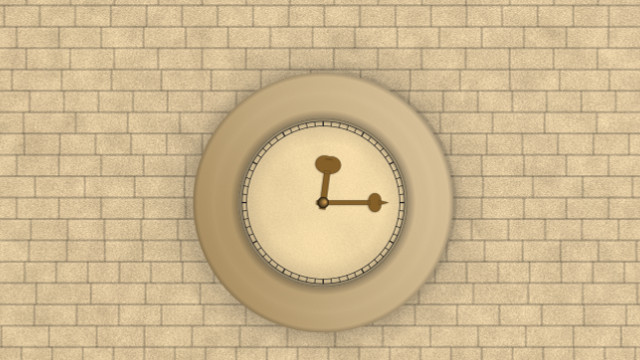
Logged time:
12h15
